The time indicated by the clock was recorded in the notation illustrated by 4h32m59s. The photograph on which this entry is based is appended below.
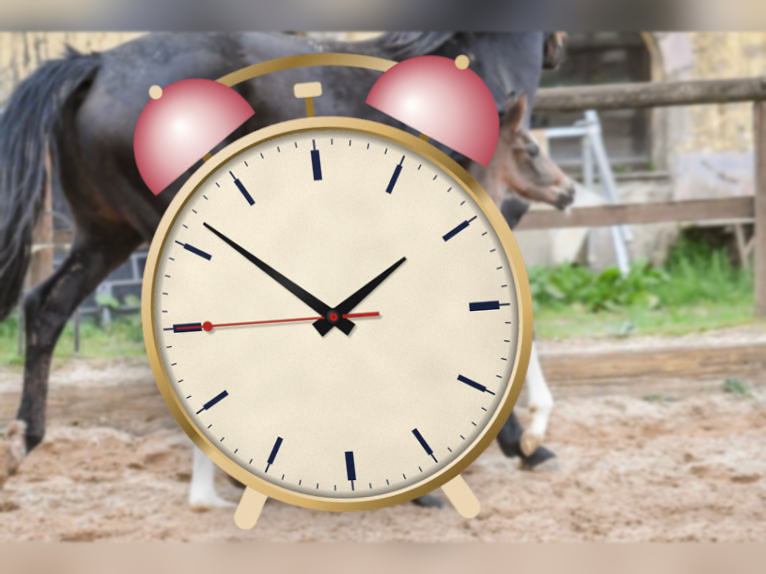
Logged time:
1h51m45s
